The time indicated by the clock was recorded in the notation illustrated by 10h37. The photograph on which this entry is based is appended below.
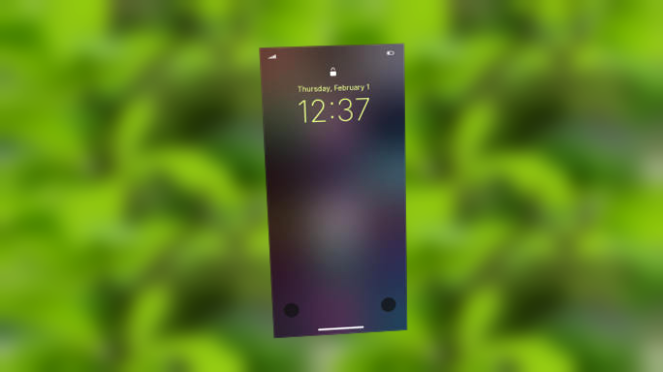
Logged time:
12h37
